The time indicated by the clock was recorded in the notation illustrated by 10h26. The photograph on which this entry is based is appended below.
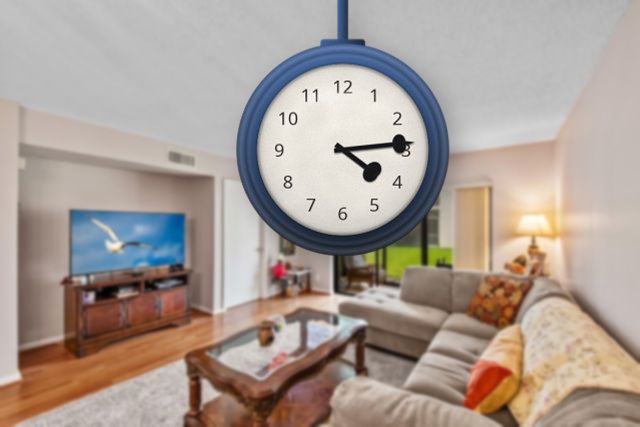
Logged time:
4h14
